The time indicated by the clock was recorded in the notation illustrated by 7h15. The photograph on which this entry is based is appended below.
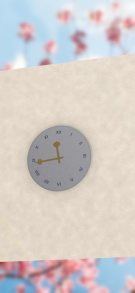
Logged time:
11h44
